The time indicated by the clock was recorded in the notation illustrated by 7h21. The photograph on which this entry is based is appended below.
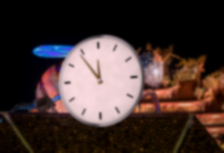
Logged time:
11h54
